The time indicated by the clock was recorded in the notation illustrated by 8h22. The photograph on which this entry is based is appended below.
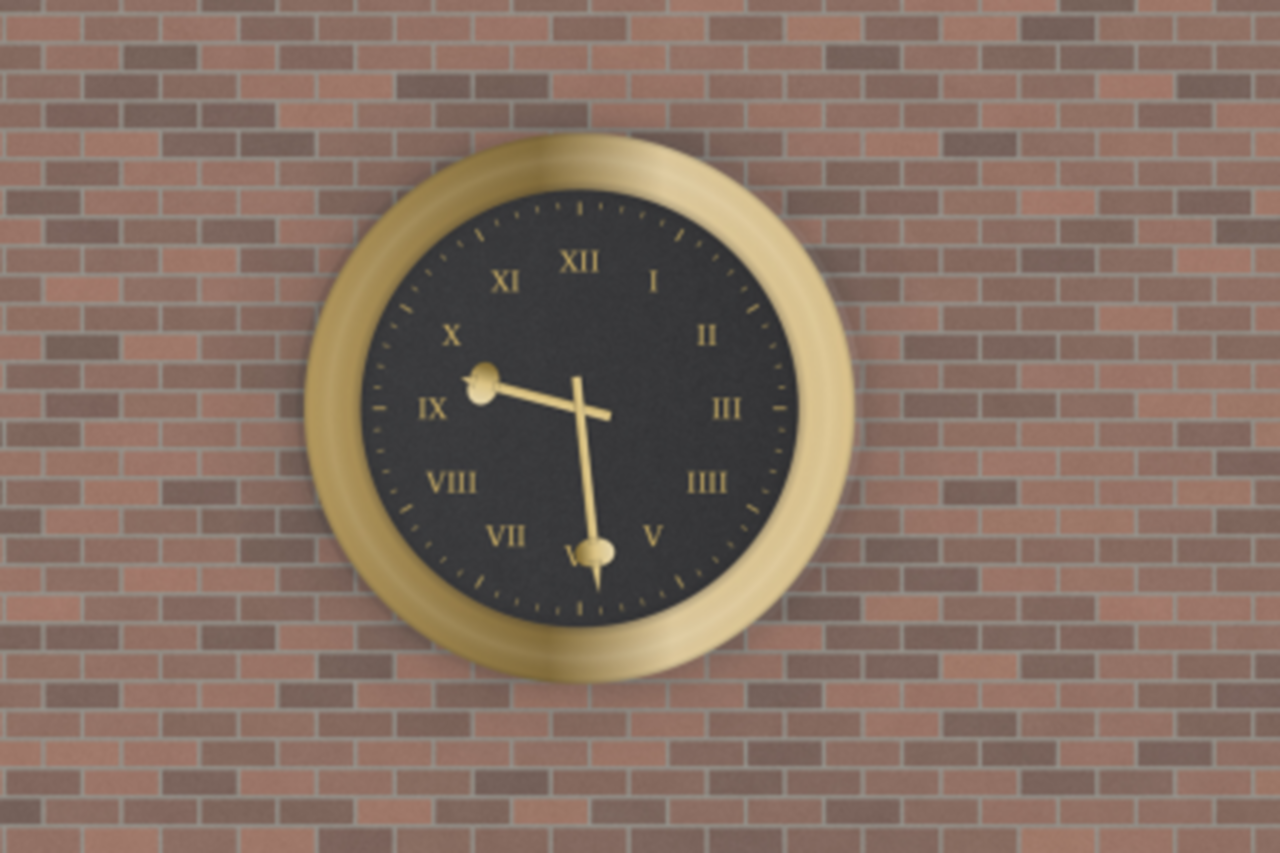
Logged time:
9h29
